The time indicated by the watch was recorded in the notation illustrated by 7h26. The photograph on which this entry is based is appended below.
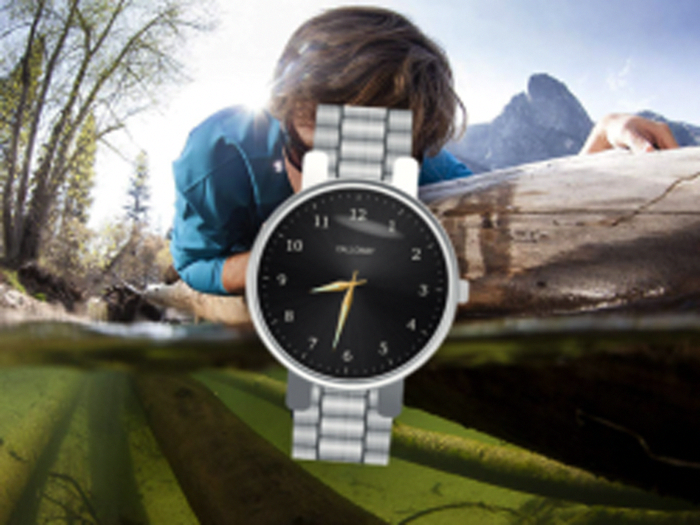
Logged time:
8h32
